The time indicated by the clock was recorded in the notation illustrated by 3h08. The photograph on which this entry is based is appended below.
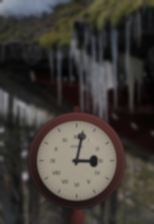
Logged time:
3h02
